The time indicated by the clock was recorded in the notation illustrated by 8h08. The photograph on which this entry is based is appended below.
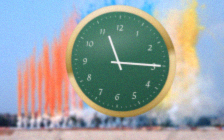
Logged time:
11h15
